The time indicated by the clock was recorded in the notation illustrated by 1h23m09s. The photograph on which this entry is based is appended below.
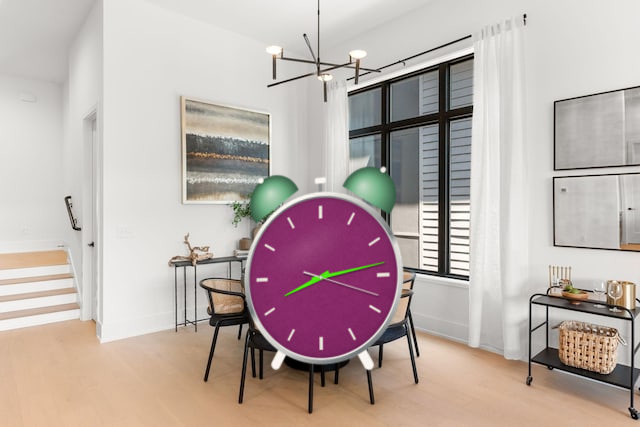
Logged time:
8h13m18s
